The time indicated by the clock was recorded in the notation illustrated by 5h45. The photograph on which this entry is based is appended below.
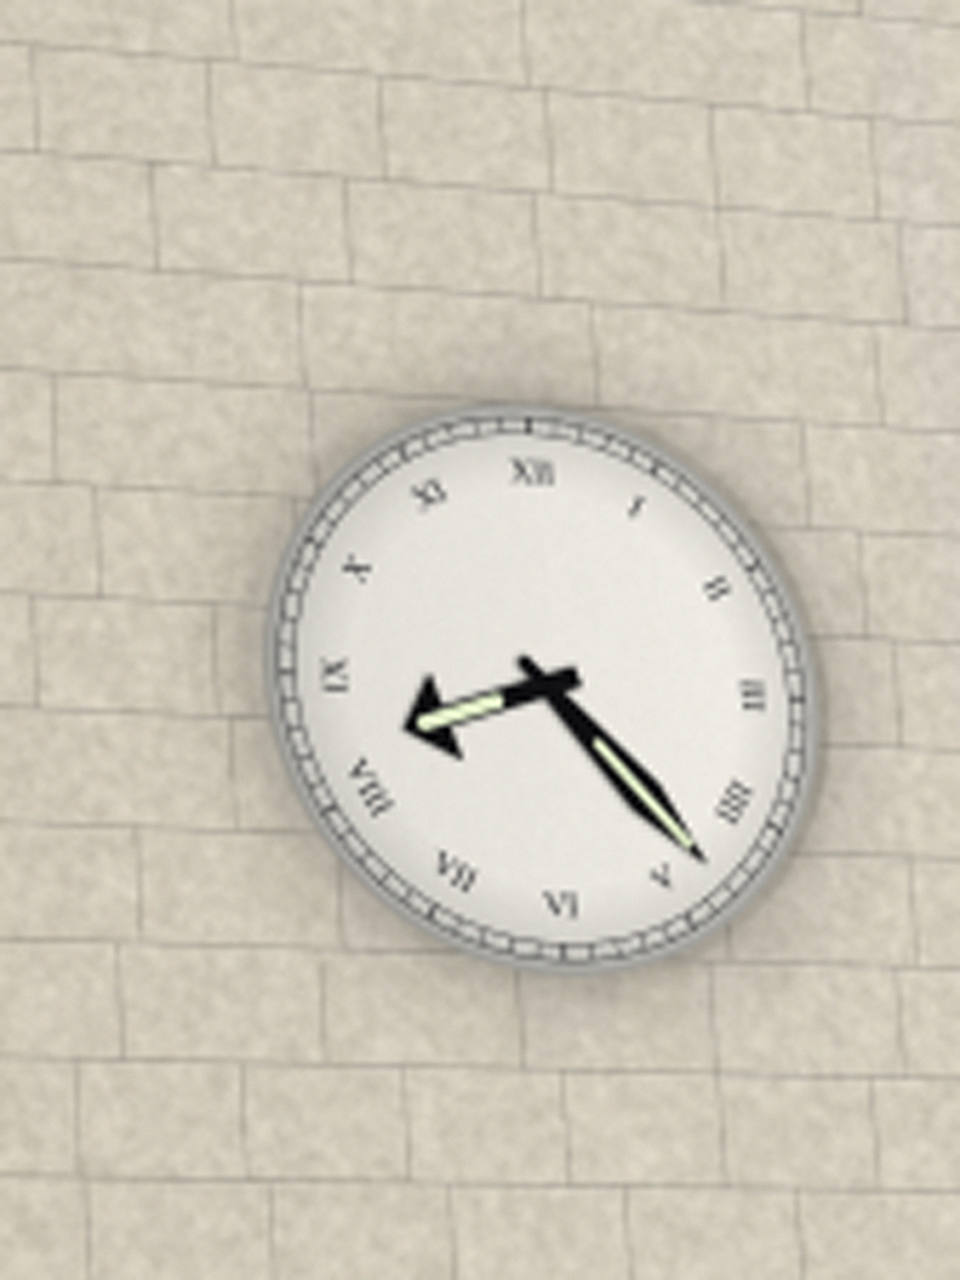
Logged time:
8h23
